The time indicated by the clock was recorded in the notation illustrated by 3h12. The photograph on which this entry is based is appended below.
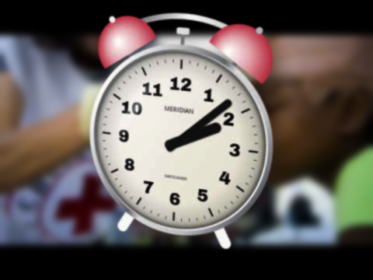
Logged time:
2h08
